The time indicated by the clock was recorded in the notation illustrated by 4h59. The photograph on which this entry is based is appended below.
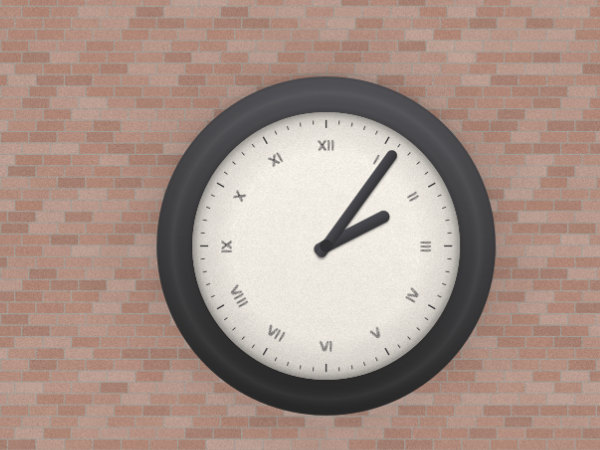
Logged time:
2h06
